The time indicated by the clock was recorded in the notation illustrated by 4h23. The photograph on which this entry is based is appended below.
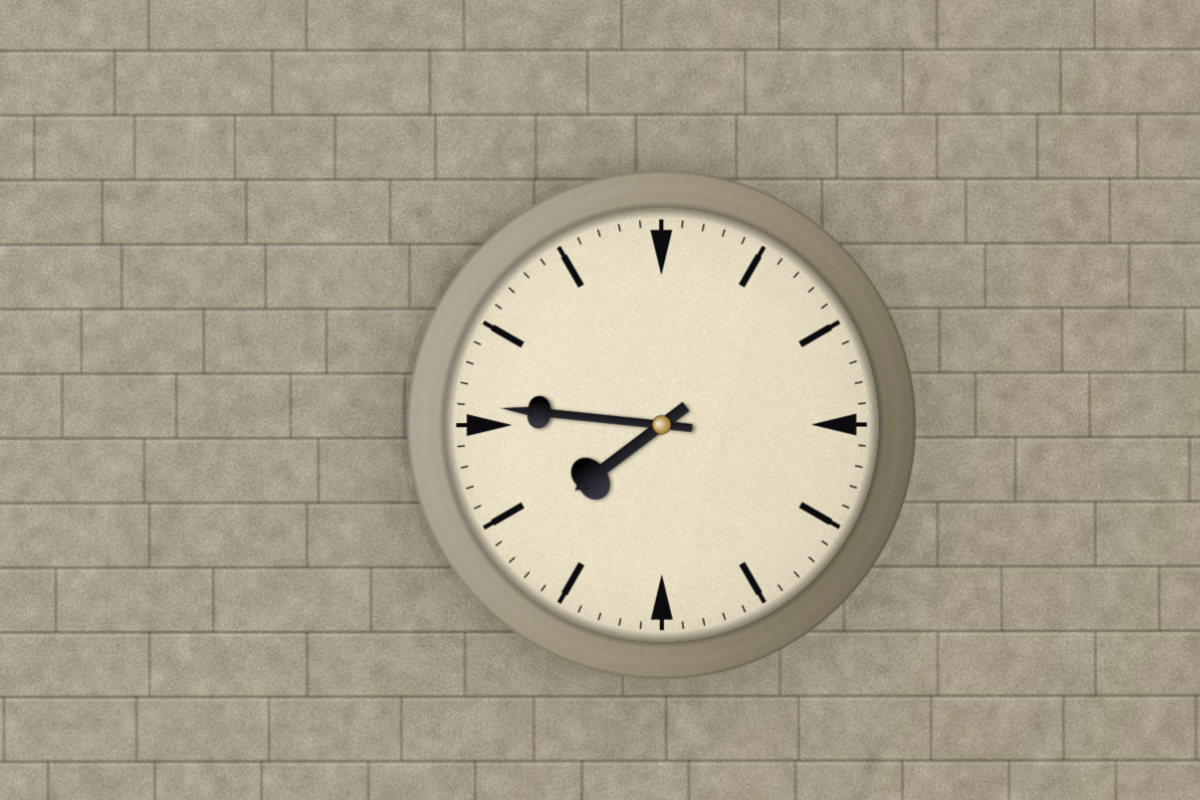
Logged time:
7h46
